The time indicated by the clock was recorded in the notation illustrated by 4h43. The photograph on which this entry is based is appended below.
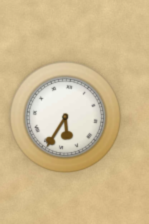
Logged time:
5h34
